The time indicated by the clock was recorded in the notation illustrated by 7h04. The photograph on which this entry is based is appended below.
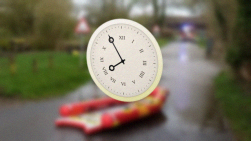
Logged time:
7h55
